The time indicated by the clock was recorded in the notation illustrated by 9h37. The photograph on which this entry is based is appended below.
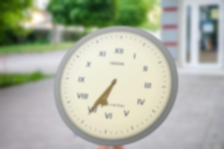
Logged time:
6h35
